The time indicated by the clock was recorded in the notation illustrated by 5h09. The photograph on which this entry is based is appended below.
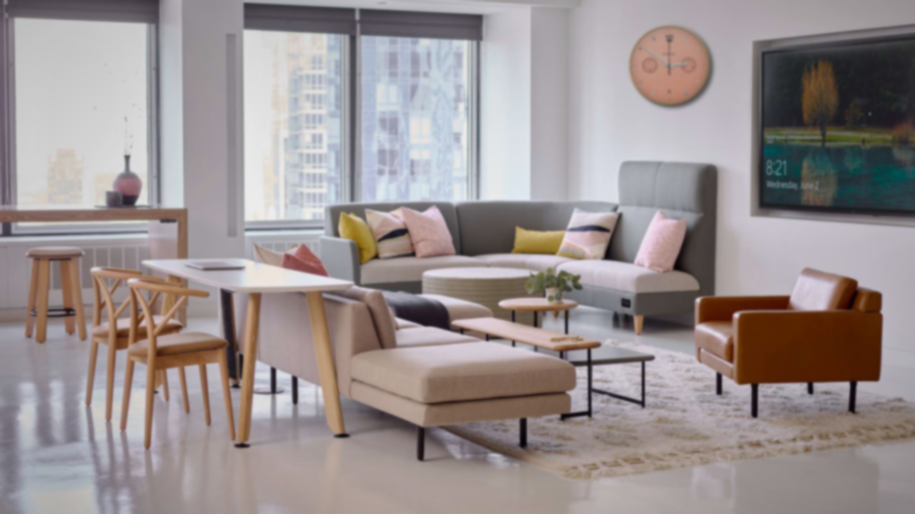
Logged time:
2h51
